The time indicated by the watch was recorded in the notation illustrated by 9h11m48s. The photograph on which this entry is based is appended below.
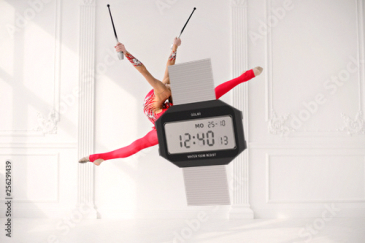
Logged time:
12h40m13s
